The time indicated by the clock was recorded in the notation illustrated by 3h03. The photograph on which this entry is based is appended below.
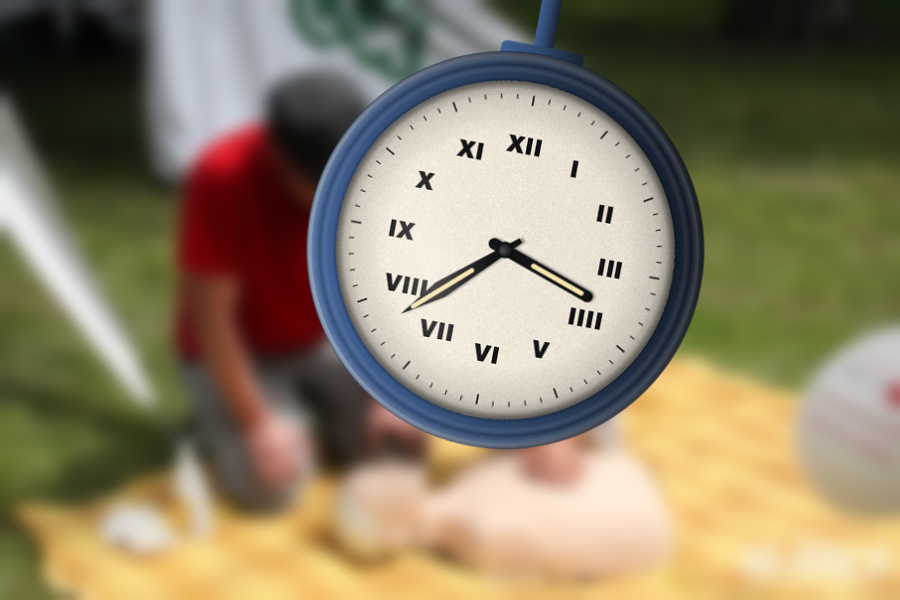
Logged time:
3h38
